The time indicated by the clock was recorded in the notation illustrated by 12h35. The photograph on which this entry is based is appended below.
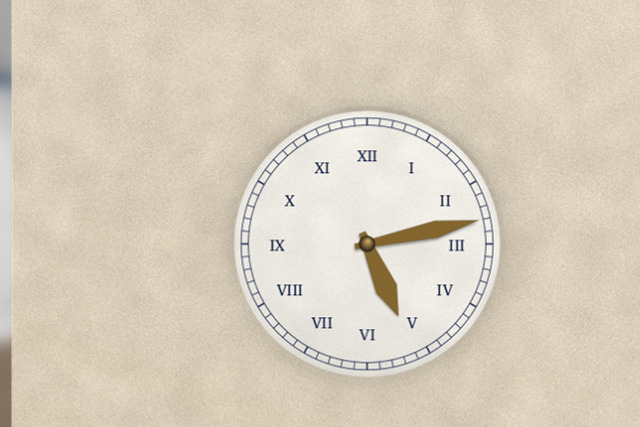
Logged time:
5h13
